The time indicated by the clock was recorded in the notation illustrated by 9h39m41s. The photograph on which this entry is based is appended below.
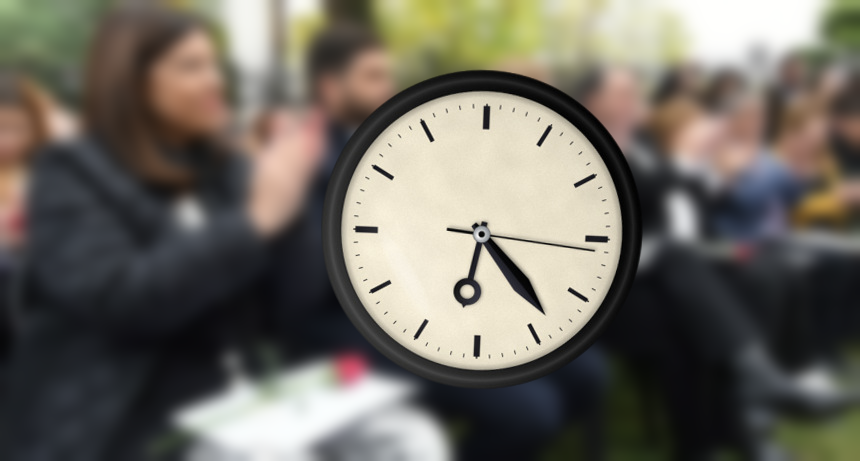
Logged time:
6h23m16s
